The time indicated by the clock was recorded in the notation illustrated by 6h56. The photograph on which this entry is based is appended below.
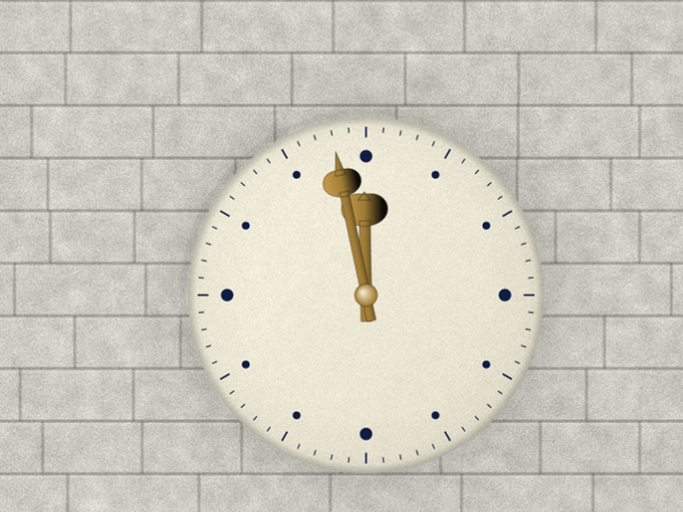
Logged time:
11h58
